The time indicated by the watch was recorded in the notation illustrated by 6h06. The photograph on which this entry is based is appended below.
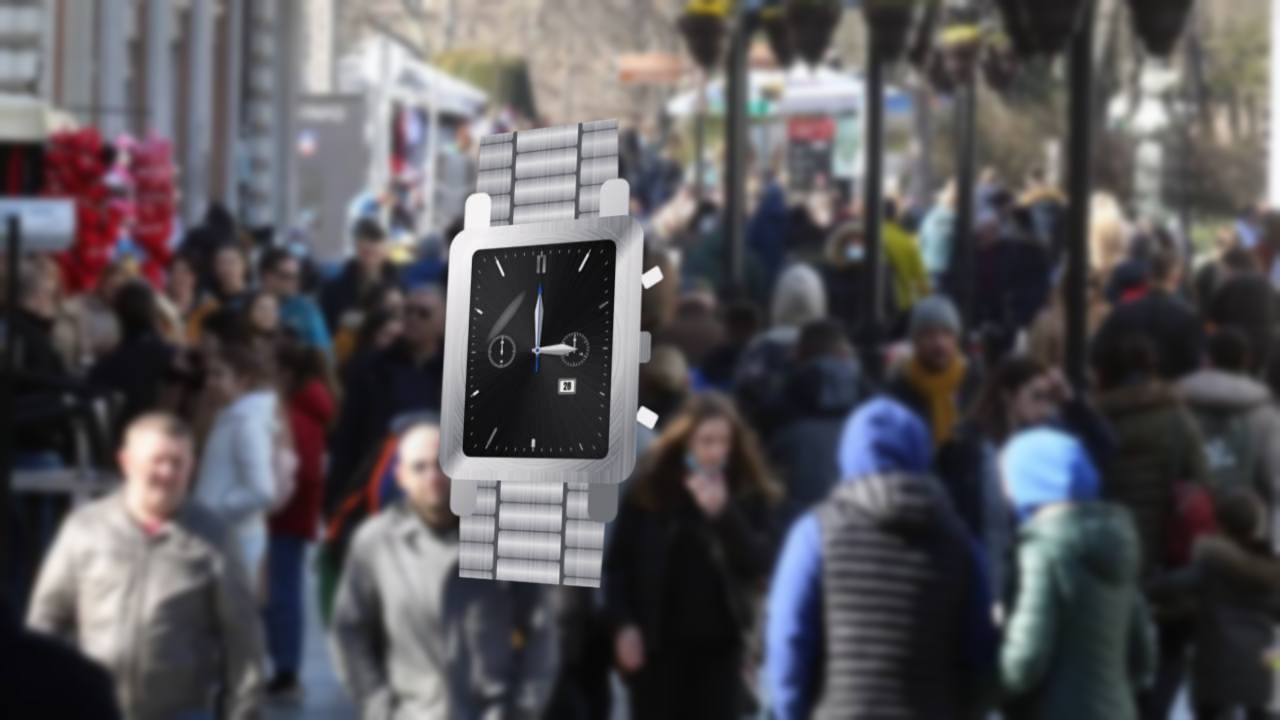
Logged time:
3h00
